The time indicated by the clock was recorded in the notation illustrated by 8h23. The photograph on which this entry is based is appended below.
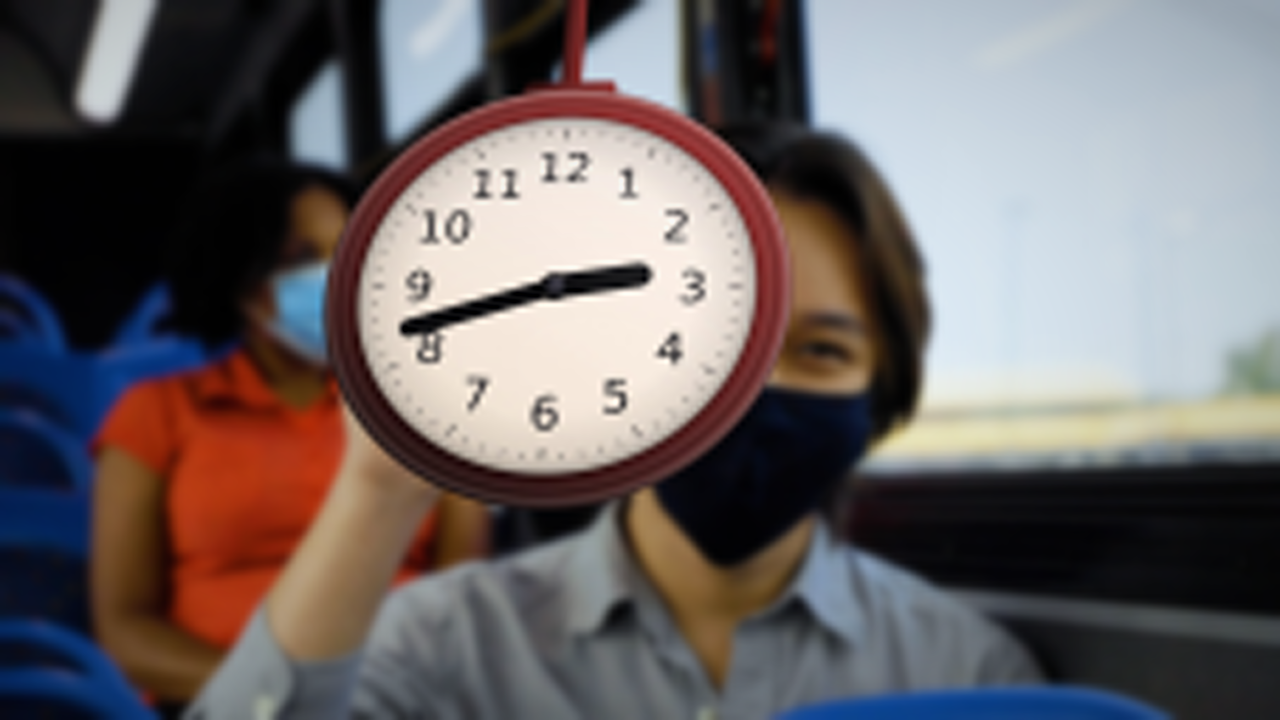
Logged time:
2h42
